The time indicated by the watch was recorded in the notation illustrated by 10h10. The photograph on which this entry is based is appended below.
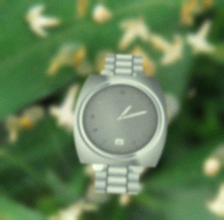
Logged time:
1h12
